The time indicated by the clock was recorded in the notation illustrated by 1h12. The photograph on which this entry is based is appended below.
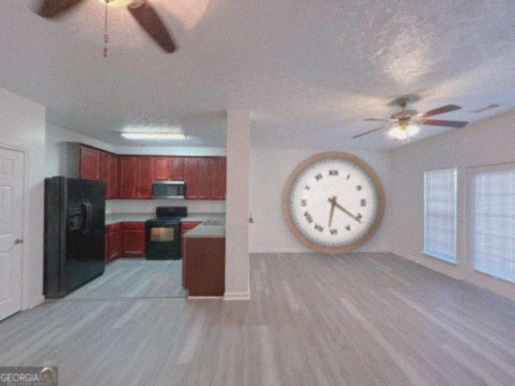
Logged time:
6h21
